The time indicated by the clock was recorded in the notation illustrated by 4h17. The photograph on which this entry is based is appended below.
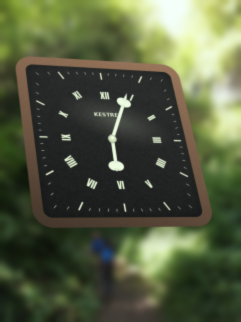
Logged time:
6h04
